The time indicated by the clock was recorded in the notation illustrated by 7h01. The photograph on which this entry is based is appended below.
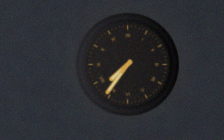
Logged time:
7h36
